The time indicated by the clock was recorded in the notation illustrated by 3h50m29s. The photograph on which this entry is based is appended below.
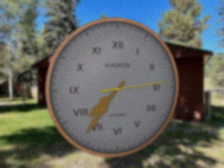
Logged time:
7h36m14s
